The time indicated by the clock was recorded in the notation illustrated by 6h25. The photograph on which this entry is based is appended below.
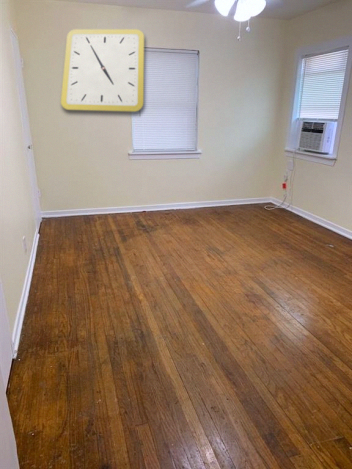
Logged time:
4h55
